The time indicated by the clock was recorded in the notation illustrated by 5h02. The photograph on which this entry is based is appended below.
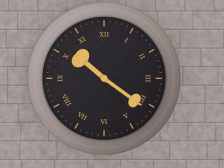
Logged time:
10h21
